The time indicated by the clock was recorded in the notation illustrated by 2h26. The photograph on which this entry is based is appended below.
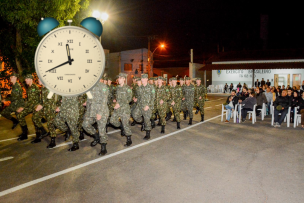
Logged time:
11h41
